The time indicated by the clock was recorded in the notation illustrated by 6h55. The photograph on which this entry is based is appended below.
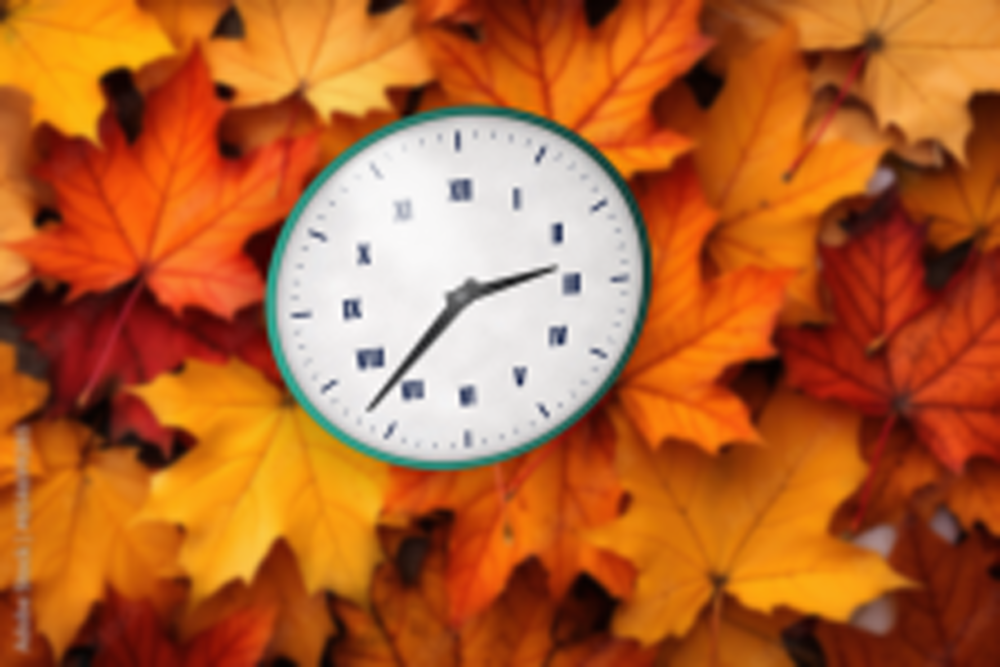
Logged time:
2h37
